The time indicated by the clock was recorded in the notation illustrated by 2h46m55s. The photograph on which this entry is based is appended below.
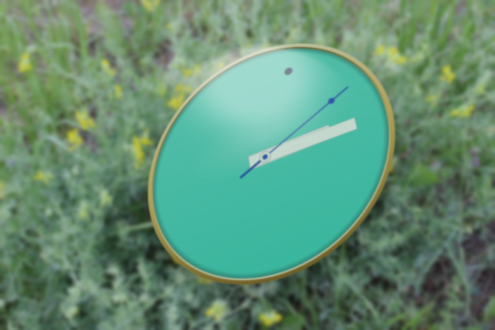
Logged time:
2h11m07s
